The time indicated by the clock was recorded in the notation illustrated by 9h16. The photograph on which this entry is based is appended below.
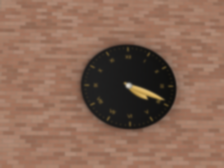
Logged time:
4h19
